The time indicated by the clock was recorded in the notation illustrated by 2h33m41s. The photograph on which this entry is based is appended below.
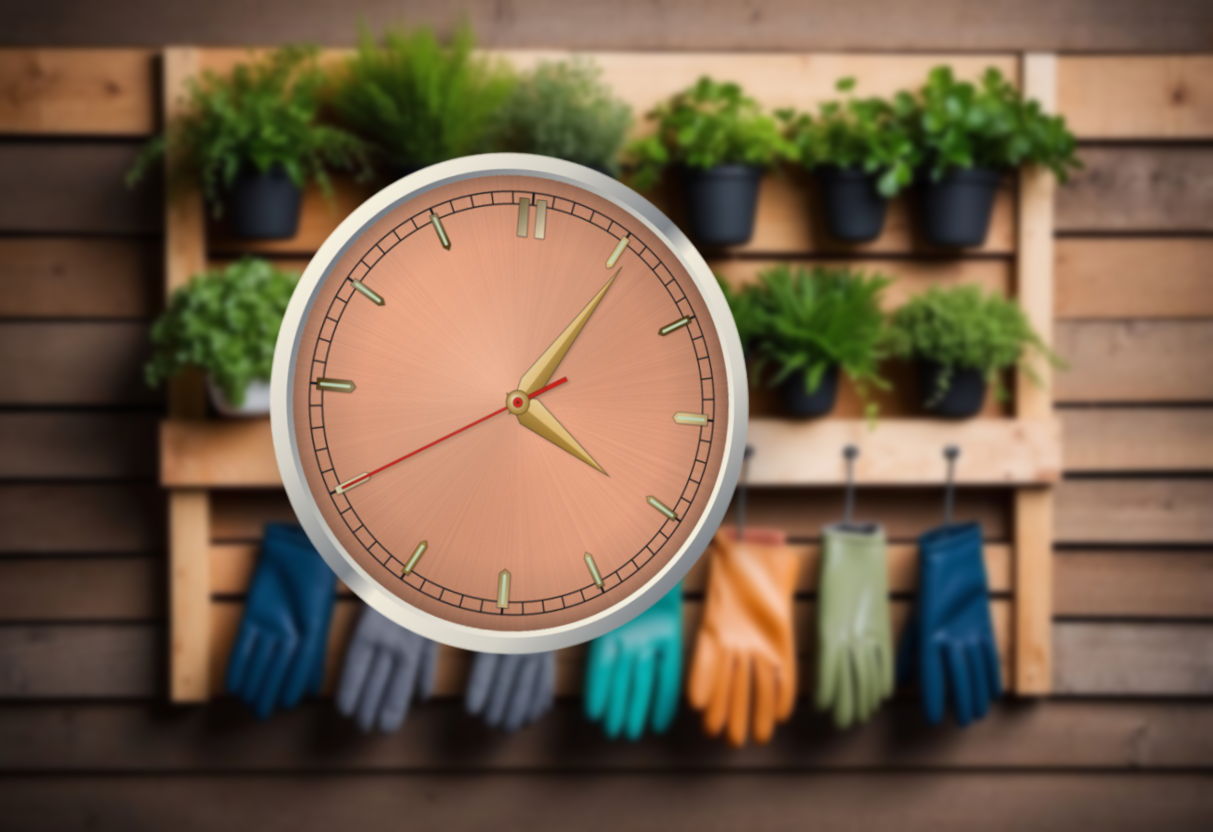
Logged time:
4h05m40s
